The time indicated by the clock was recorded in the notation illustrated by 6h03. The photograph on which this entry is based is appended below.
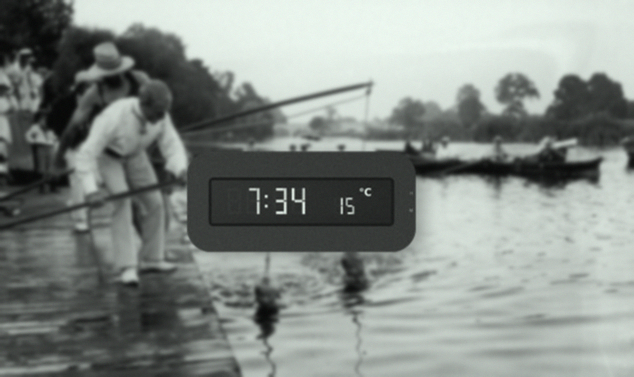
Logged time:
7h34
